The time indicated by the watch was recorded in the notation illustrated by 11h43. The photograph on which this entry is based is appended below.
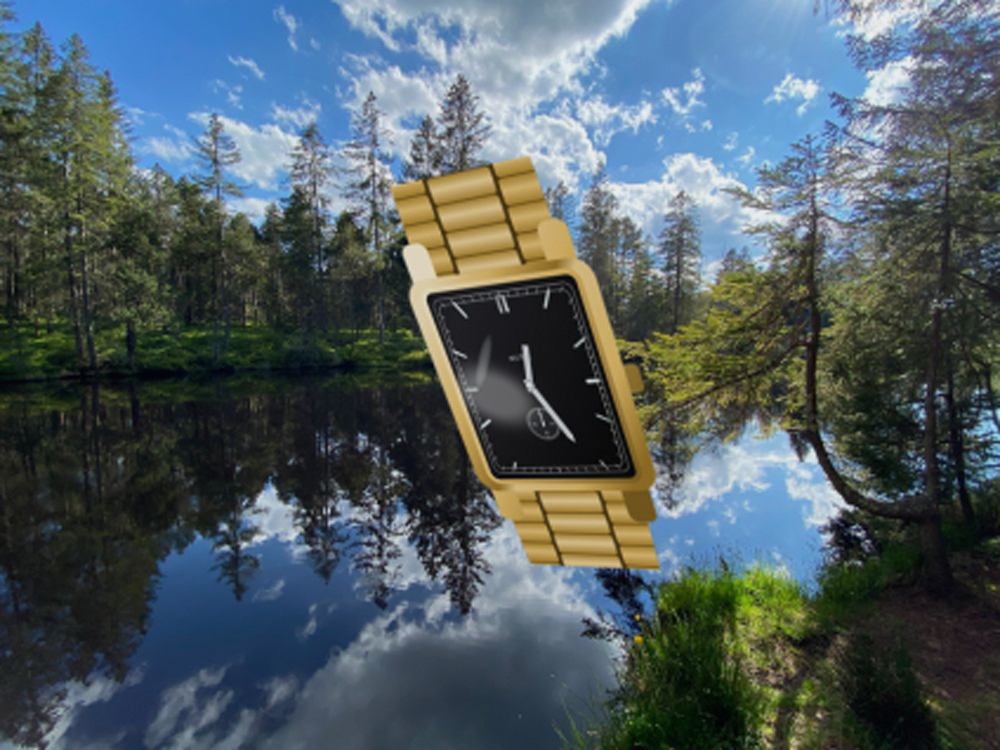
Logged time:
12h26
